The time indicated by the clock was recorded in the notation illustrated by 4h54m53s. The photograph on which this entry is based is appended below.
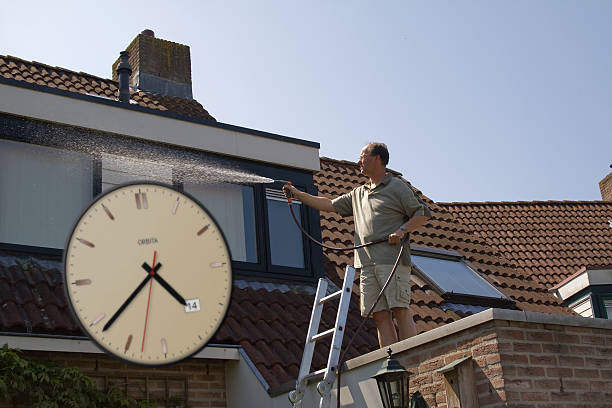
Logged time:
4h38m33s
